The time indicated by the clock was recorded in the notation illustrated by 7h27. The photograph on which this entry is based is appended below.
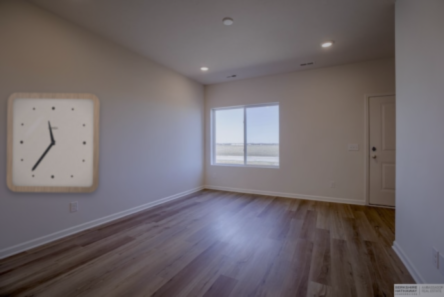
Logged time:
11h36
